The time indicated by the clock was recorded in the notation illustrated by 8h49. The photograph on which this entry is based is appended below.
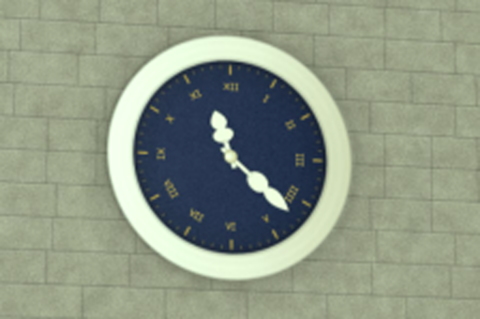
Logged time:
11h22
